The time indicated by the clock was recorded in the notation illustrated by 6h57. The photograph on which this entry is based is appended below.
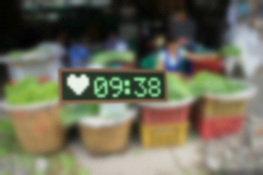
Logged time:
9h38
